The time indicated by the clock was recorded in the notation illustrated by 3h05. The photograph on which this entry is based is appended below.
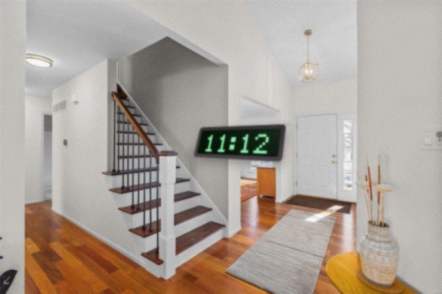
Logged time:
11h12
